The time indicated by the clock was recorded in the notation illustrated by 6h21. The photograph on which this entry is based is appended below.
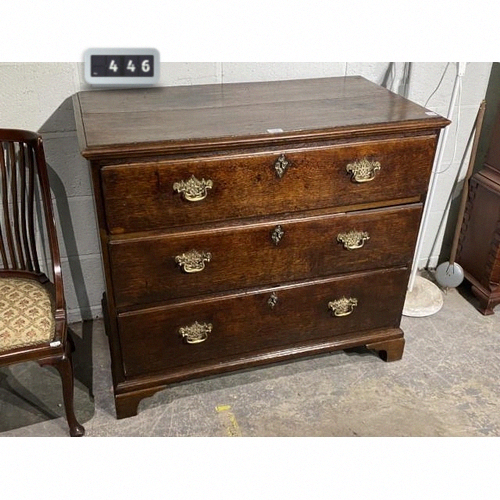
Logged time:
4h46
